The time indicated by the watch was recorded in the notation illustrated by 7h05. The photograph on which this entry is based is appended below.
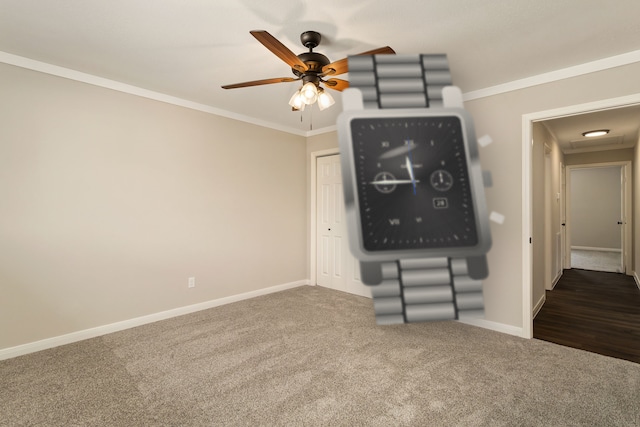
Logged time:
11h45
